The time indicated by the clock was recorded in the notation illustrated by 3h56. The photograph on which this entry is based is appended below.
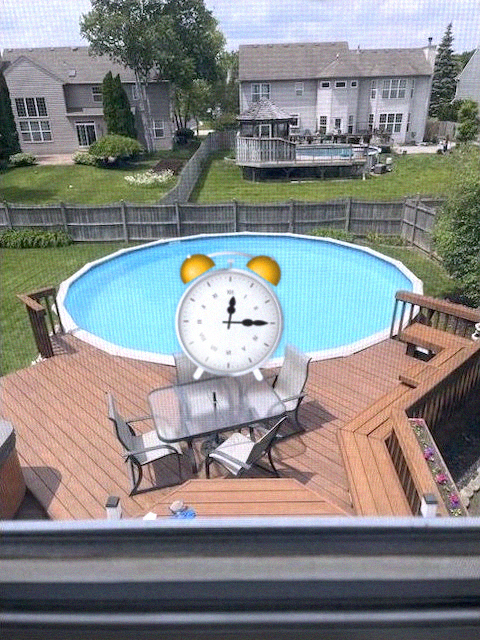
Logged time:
12h15
